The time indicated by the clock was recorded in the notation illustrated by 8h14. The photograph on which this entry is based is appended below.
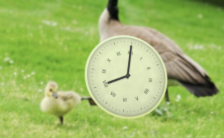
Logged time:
8h00
